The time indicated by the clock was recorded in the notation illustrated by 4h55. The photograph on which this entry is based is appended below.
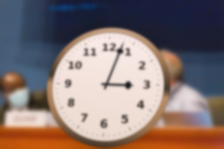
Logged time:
3h03
